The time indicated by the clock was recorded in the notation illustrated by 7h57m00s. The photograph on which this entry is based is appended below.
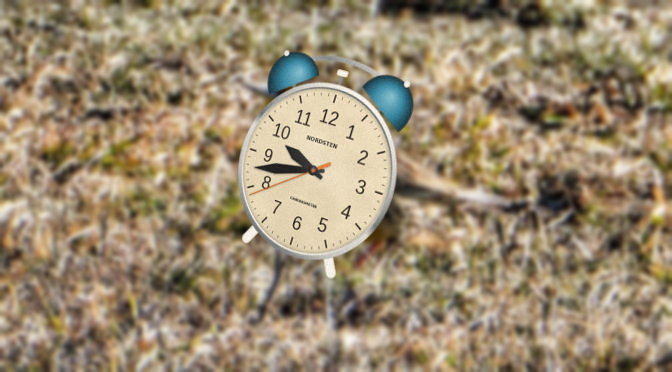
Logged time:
9h42m39s
